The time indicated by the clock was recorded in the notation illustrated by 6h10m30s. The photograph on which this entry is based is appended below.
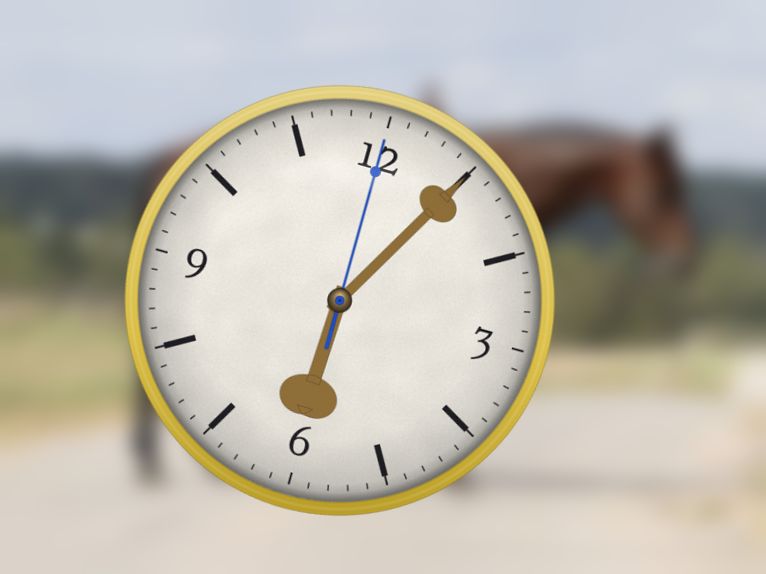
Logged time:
6h05m00s
